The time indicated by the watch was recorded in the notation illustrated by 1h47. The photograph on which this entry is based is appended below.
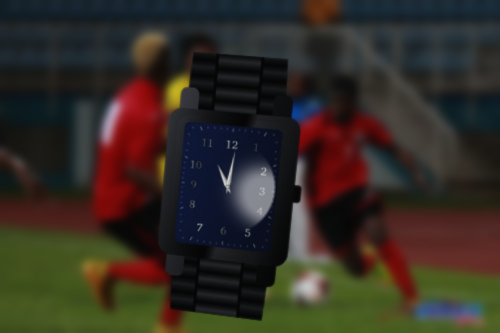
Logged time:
11h01
